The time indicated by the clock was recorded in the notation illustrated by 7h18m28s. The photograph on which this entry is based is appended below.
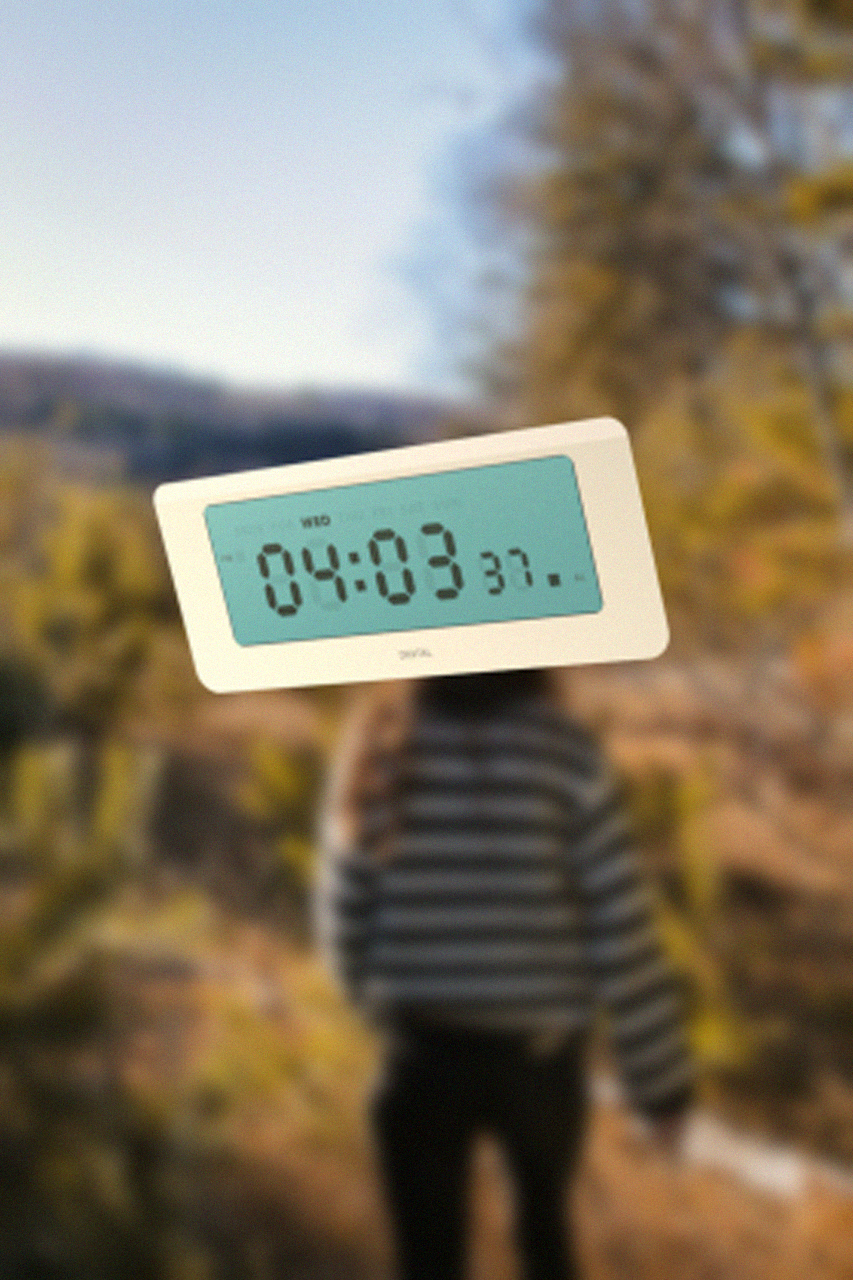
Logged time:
4h03m37s
